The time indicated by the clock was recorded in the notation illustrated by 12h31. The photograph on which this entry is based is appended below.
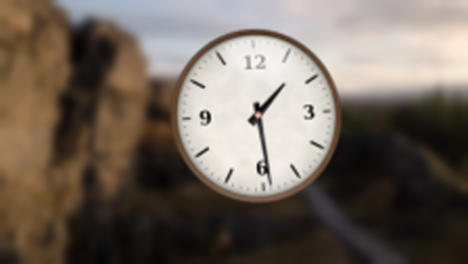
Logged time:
1h29
